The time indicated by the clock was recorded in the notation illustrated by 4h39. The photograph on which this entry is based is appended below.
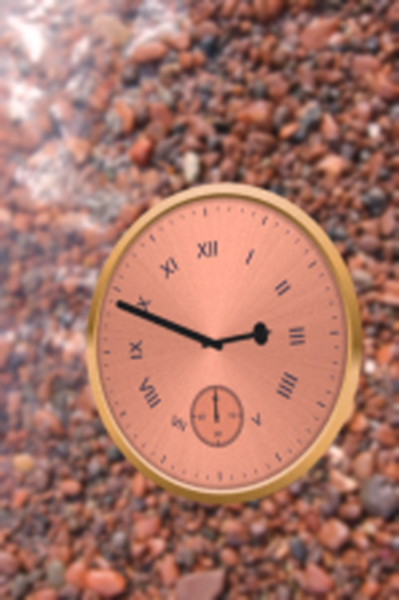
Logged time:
2h49
